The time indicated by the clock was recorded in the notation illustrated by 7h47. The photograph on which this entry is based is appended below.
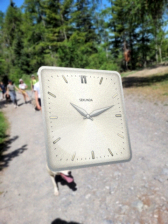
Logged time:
10h12
